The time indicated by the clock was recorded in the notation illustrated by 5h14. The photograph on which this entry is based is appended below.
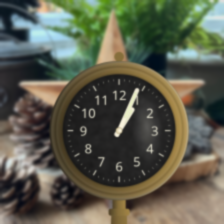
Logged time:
1h04
